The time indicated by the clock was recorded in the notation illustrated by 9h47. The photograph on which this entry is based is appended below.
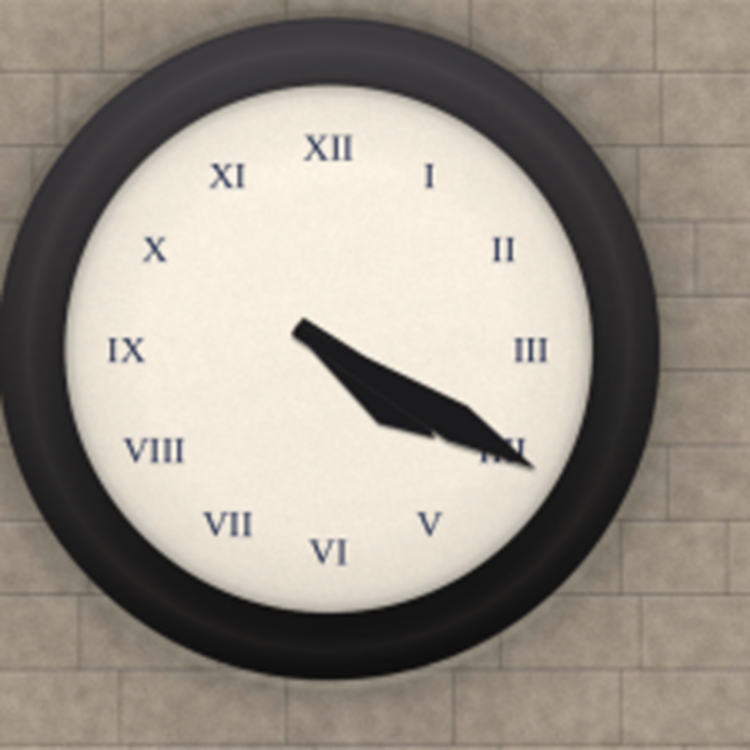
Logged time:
4h20
